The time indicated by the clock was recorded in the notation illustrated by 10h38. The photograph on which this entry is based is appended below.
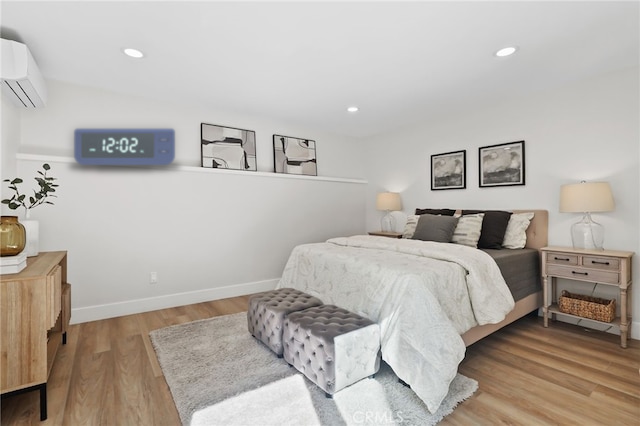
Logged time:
12h02
